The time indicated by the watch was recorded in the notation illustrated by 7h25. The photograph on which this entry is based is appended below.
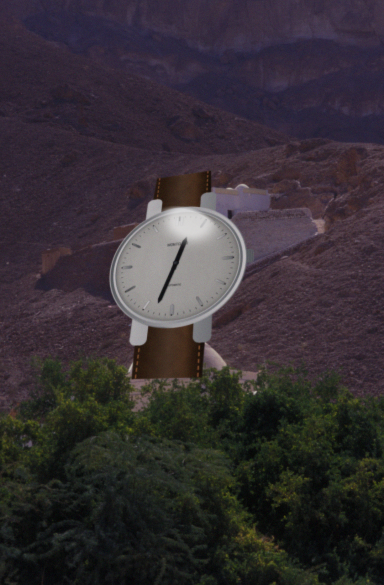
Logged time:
12h33
